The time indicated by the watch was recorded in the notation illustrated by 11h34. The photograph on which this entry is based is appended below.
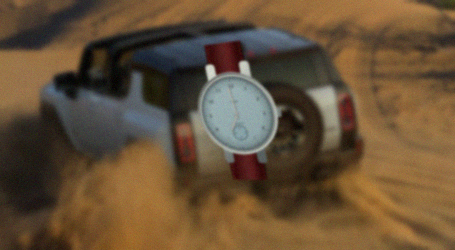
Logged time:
6h59
